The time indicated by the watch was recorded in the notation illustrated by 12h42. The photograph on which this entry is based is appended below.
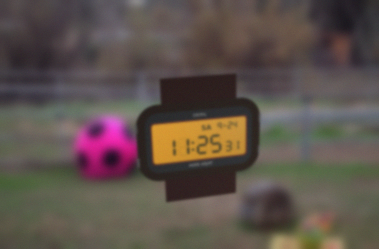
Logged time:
11h25
